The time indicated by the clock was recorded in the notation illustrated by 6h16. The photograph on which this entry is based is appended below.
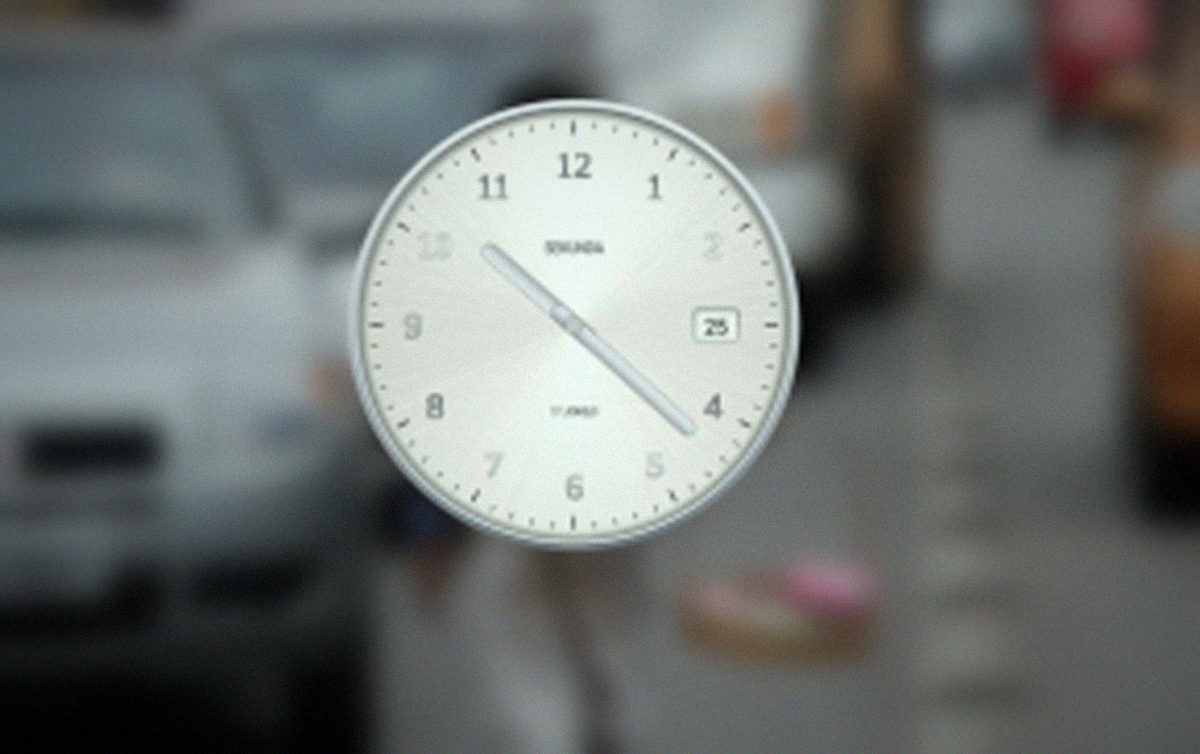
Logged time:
10h22
